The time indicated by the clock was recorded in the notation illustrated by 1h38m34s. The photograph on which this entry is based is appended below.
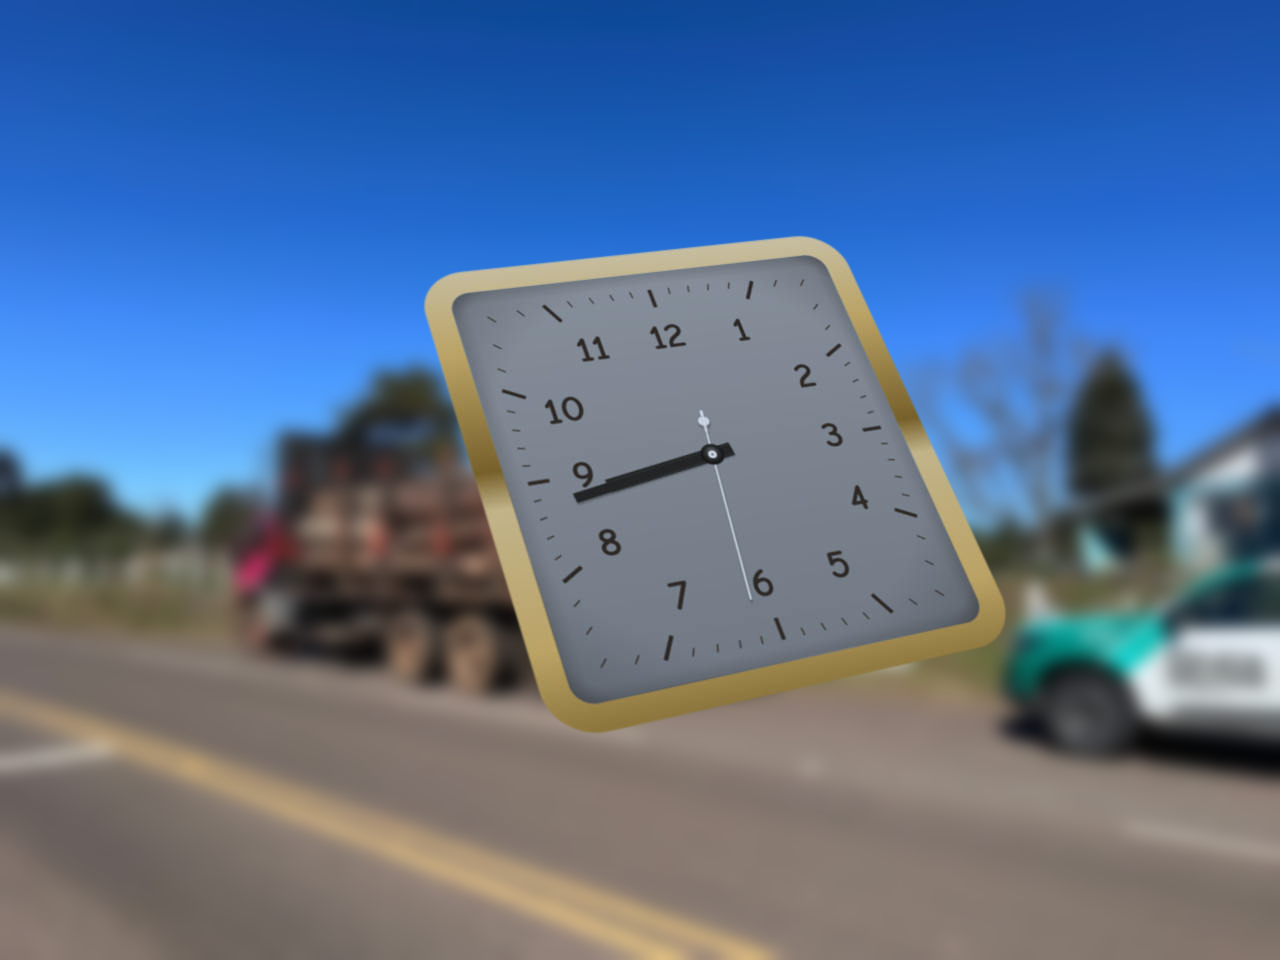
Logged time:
8h43m31s
